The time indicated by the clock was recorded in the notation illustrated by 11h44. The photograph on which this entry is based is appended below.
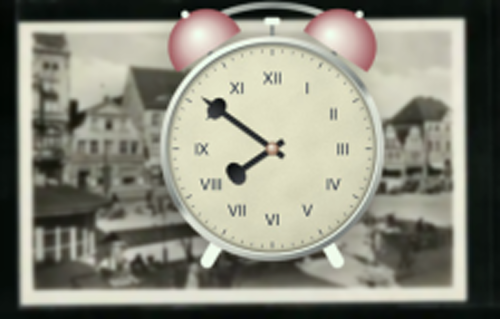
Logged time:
7h51
